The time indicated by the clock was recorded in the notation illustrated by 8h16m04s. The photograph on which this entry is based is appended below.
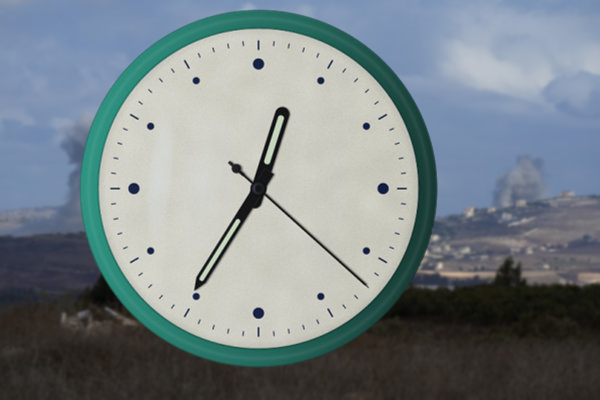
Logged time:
12h35m22s
